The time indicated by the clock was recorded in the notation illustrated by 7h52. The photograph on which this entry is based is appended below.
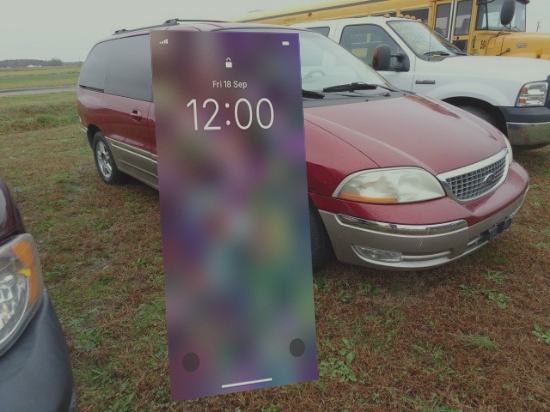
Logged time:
12h00
